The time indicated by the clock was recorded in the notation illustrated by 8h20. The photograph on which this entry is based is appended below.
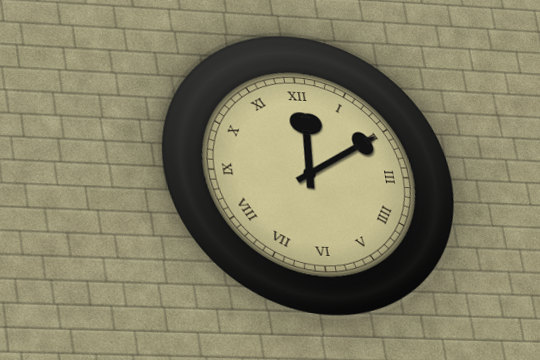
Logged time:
12h10
